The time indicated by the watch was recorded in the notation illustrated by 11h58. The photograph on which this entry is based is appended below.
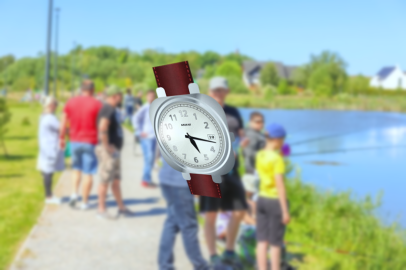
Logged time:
5h17
